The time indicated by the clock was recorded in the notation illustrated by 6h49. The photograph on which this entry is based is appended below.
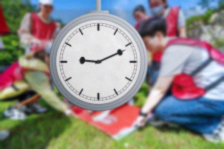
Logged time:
9h11
